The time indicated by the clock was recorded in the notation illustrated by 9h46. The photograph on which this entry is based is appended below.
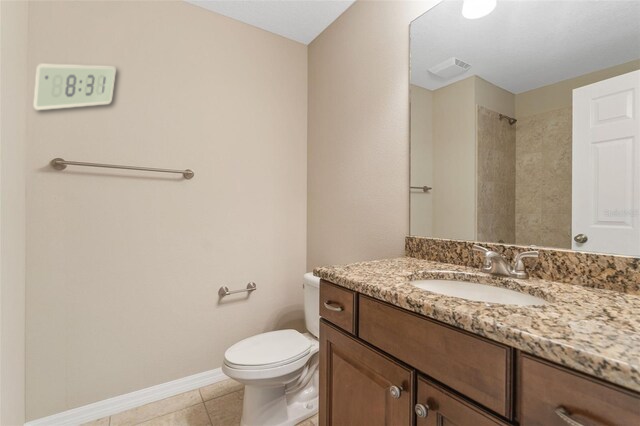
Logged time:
8h31
